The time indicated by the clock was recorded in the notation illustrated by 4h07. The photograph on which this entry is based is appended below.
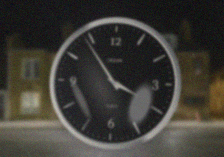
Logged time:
3h54
